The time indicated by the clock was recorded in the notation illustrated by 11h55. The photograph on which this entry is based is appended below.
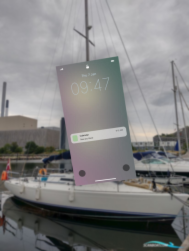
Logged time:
9h47
